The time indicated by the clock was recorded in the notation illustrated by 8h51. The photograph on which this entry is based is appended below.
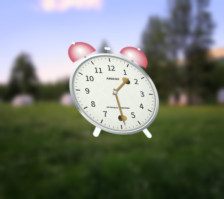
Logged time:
1h29
